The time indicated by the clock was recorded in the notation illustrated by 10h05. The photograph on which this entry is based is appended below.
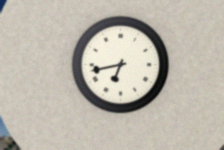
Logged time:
6h43
